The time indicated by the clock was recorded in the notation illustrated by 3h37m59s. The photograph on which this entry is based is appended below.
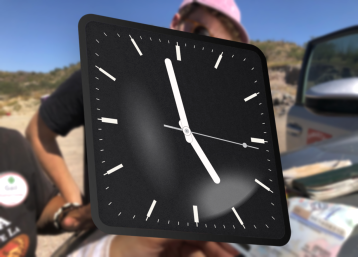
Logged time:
4h58m16s
